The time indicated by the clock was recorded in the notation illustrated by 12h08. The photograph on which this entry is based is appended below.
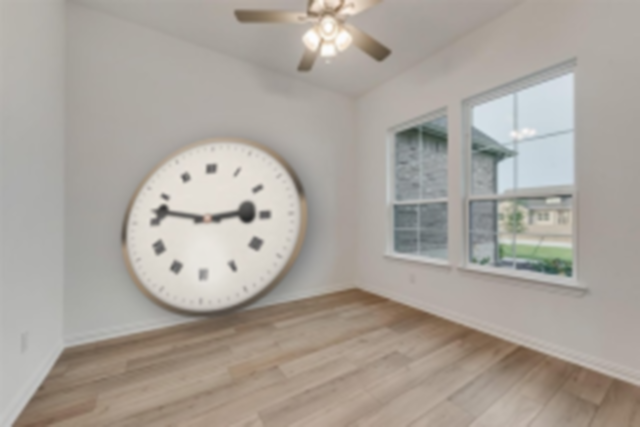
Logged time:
2h47
